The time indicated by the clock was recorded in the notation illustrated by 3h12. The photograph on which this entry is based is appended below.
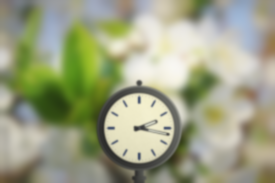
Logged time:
2h17
